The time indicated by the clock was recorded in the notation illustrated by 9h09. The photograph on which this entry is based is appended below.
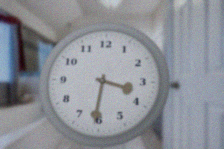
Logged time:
3h31
